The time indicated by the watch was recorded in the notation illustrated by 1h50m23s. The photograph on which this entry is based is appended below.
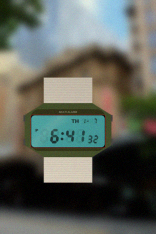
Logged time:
6h41m32s
